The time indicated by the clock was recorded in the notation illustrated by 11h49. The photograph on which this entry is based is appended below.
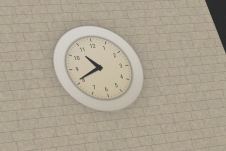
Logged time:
10h41
